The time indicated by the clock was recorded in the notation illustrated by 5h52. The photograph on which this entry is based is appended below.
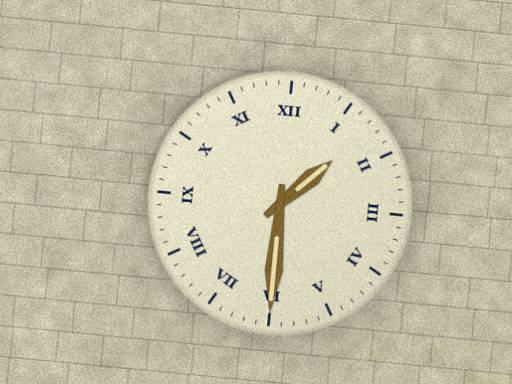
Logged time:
1h30
